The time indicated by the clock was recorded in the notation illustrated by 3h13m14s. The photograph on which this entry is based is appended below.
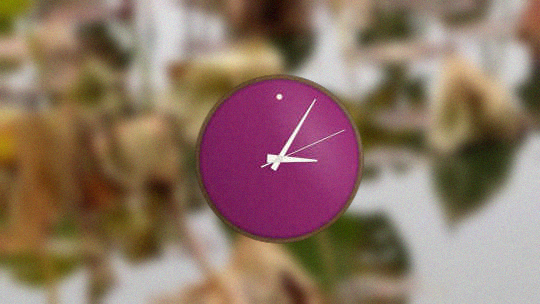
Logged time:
3h05m11s
